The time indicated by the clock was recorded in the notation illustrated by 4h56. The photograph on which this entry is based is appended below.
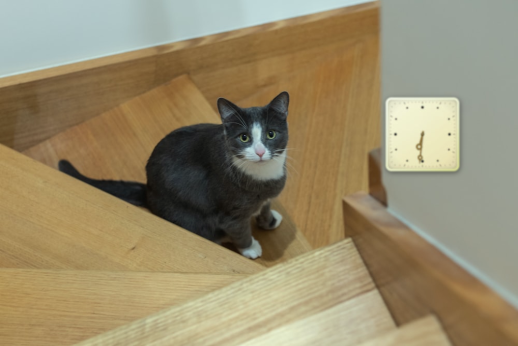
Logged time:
6h31
